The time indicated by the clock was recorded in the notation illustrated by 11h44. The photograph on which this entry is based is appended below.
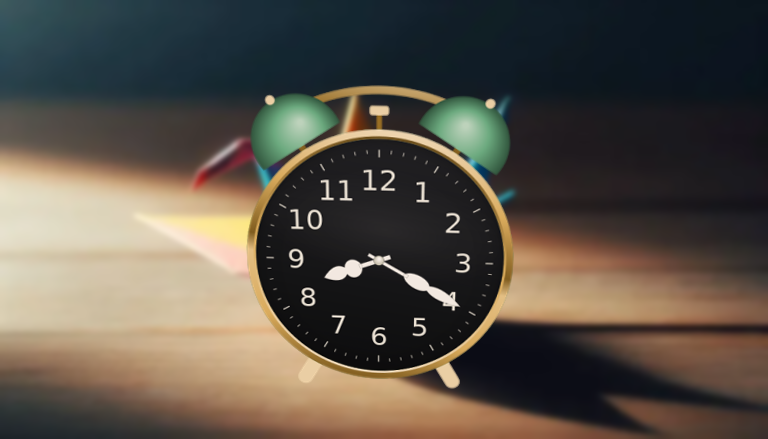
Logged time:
8h20
